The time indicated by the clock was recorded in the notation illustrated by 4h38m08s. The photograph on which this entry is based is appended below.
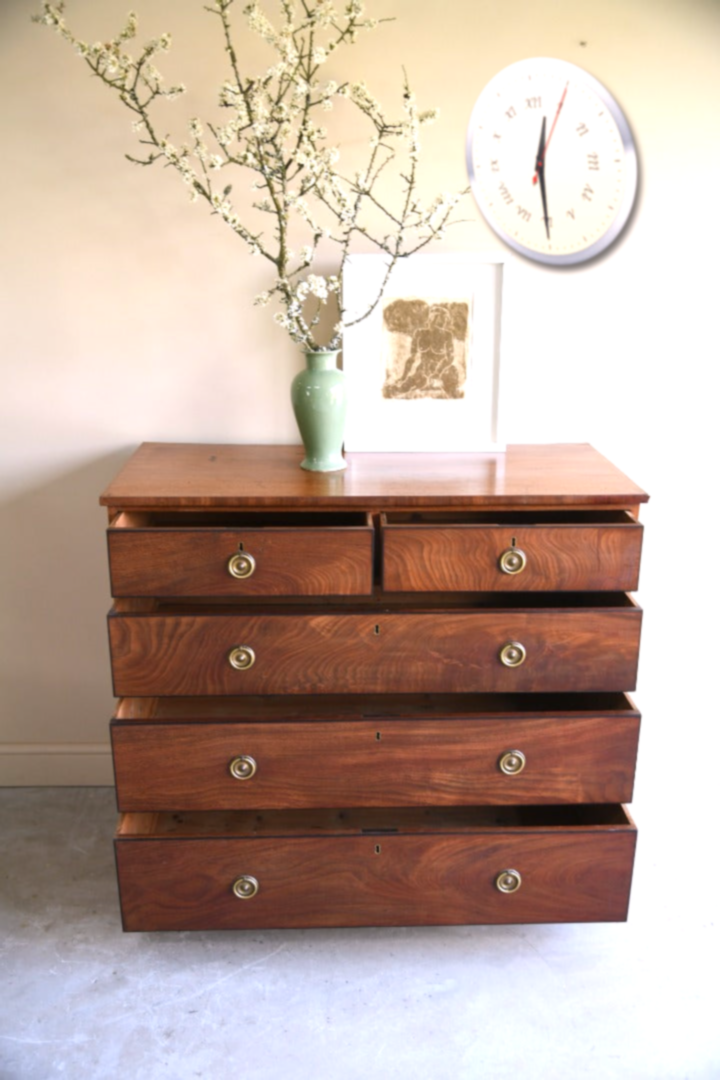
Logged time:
12h30m05s
